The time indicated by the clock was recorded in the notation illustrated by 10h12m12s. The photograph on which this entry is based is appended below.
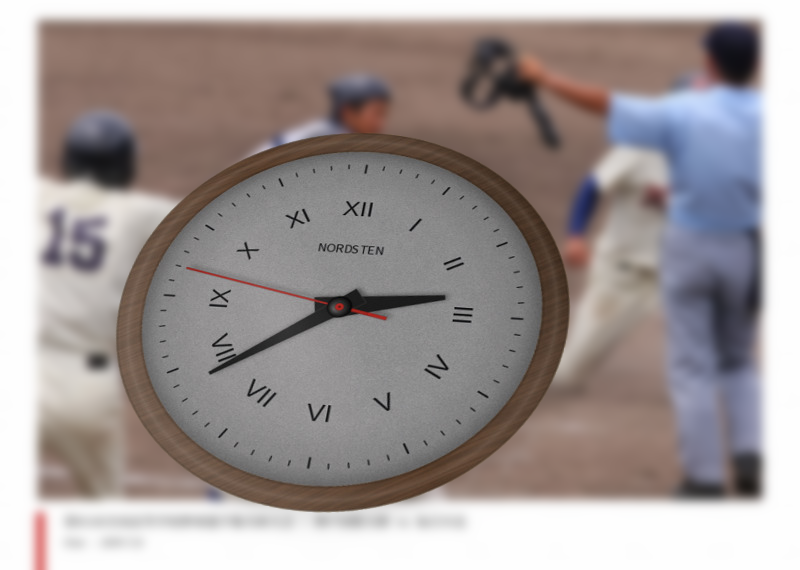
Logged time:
2h38m47s
